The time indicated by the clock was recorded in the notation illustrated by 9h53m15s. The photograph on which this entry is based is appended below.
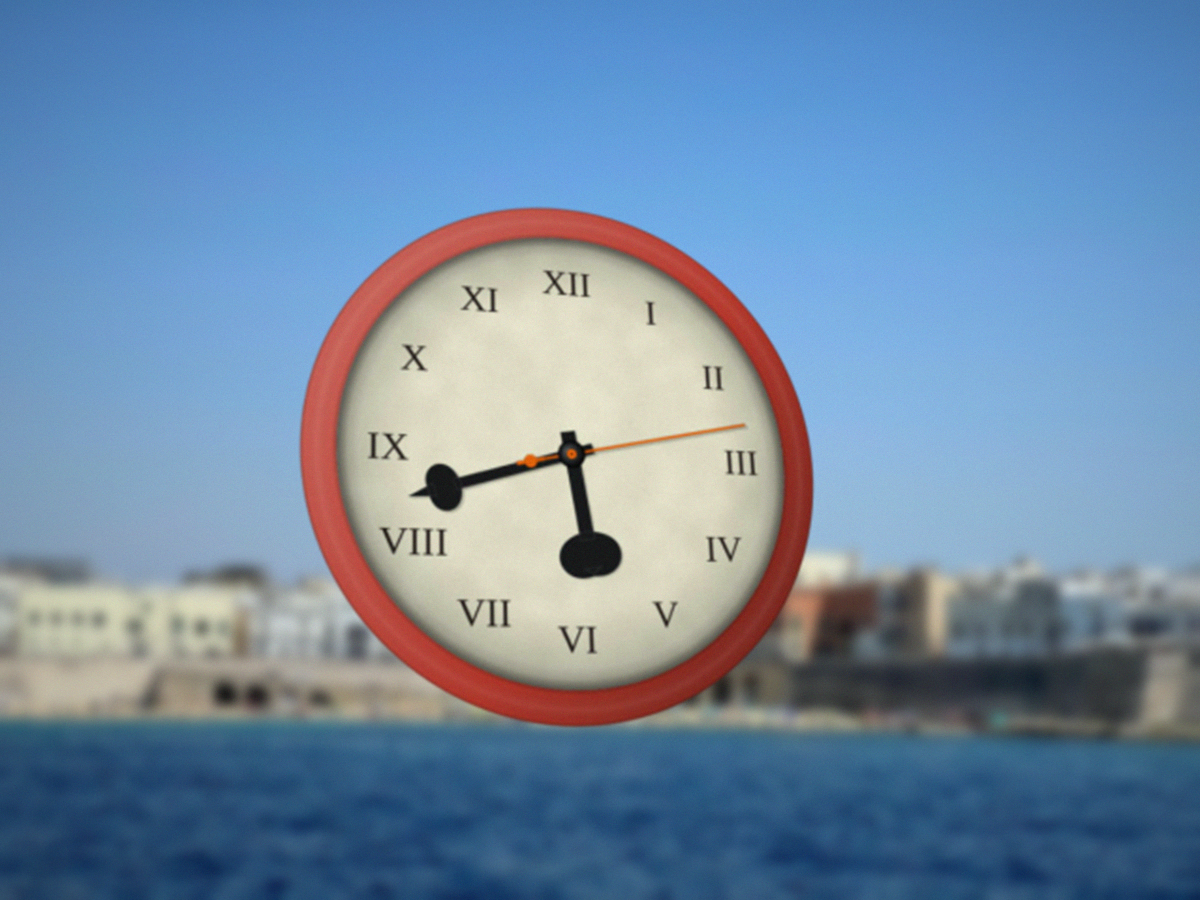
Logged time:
5h42m13s
